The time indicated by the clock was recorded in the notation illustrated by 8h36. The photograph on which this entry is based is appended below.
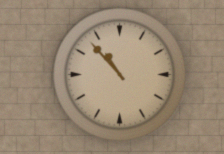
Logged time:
10h53
